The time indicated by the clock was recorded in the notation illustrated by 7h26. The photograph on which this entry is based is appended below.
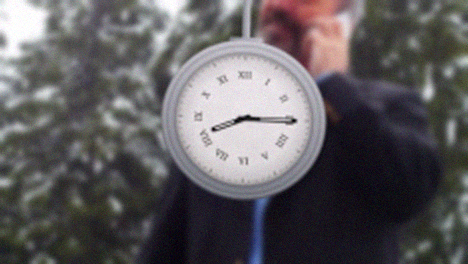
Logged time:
8h15
